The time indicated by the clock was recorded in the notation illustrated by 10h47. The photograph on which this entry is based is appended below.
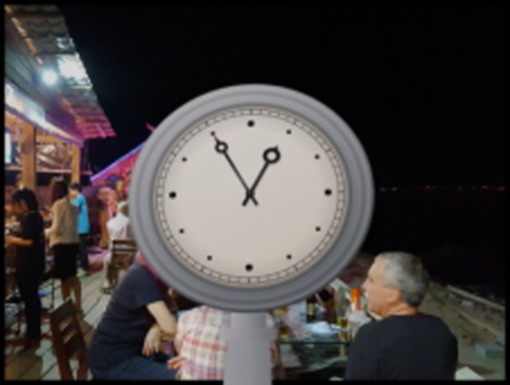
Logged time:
12h55
